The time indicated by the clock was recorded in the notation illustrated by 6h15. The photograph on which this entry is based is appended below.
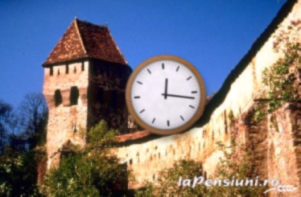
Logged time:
12h17
